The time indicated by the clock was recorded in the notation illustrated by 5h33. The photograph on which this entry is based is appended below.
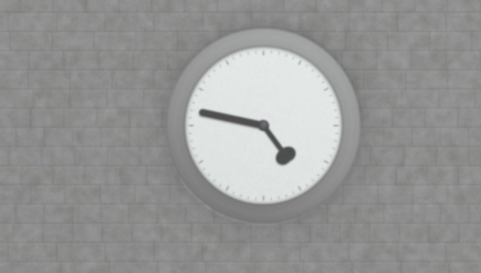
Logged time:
4h47
